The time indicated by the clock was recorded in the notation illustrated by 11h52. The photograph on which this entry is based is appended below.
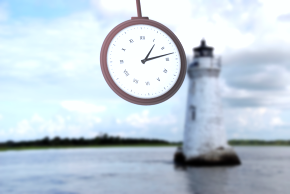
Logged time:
1h13
